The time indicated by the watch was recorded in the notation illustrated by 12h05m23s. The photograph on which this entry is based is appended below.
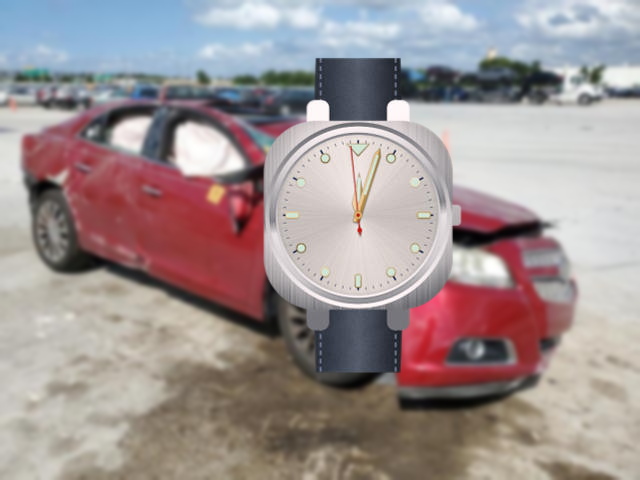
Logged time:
12h02m59s
